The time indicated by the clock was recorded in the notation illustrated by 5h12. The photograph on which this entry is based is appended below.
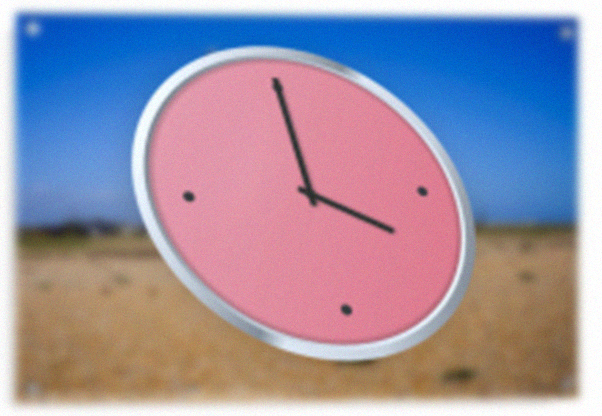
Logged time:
4h00
